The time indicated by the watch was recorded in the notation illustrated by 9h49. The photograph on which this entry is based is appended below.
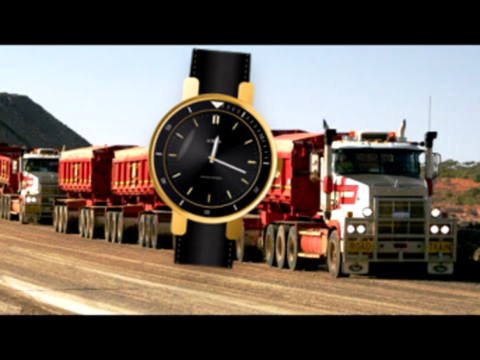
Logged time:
12h18
